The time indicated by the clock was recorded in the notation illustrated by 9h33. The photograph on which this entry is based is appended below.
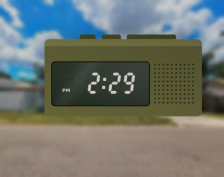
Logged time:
2h29
